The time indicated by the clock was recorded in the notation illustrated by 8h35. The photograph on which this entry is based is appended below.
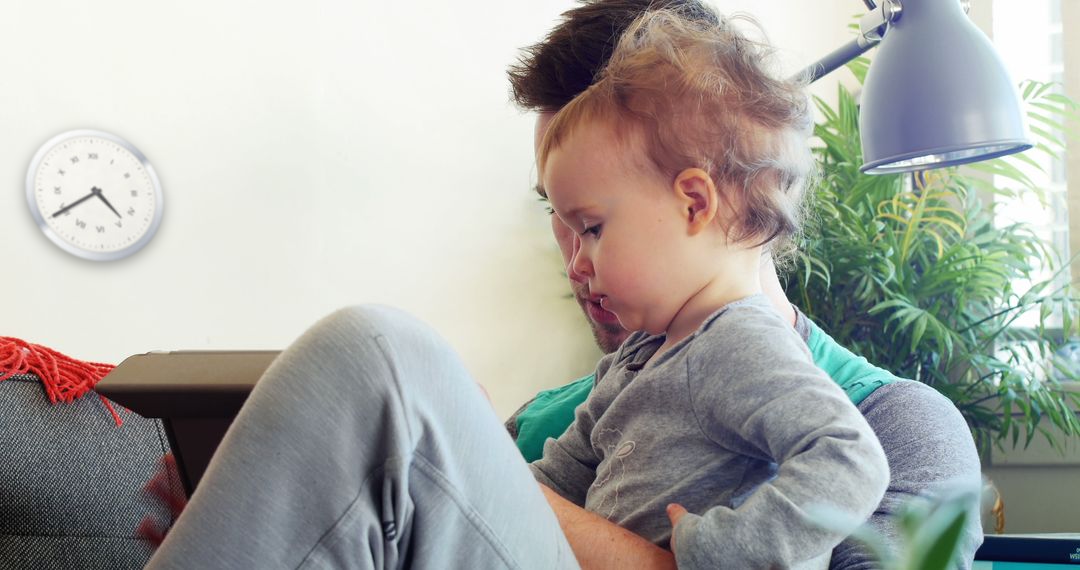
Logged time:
4h40
